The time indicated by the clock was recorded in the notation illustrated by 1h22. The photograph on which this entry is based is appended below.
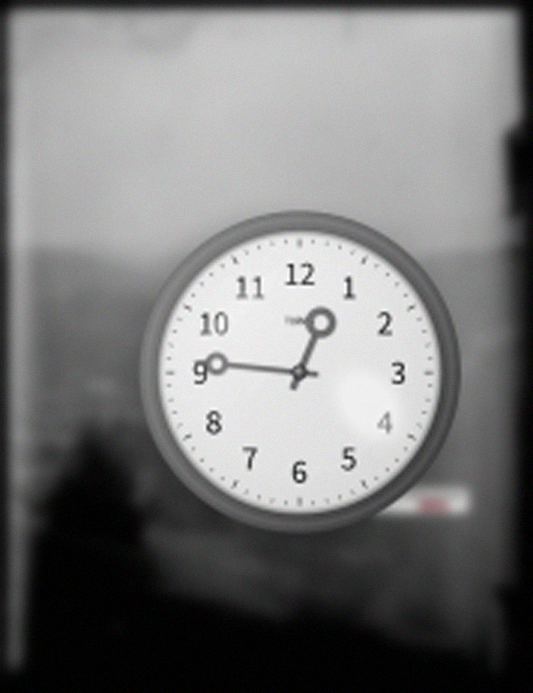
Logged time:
12h46
